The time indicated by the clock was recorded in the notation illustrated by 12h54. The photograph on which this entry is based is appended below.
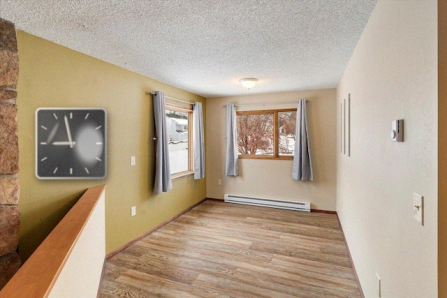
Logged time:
8h58
